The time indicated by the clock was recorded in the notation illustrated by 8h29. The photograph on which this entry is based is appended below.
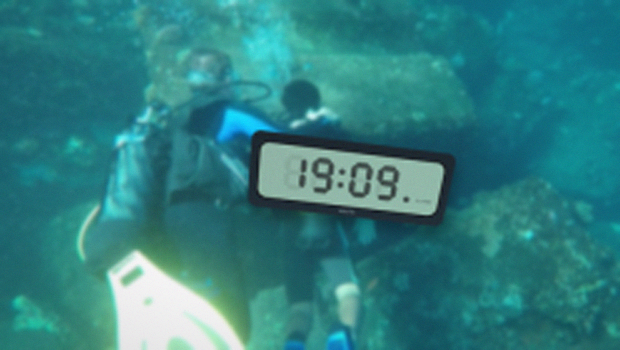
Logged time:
19h09
